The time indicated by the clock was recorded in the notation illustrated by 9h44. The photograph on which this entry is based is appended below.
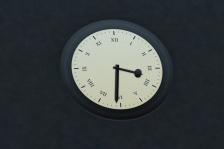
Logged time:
3h31
